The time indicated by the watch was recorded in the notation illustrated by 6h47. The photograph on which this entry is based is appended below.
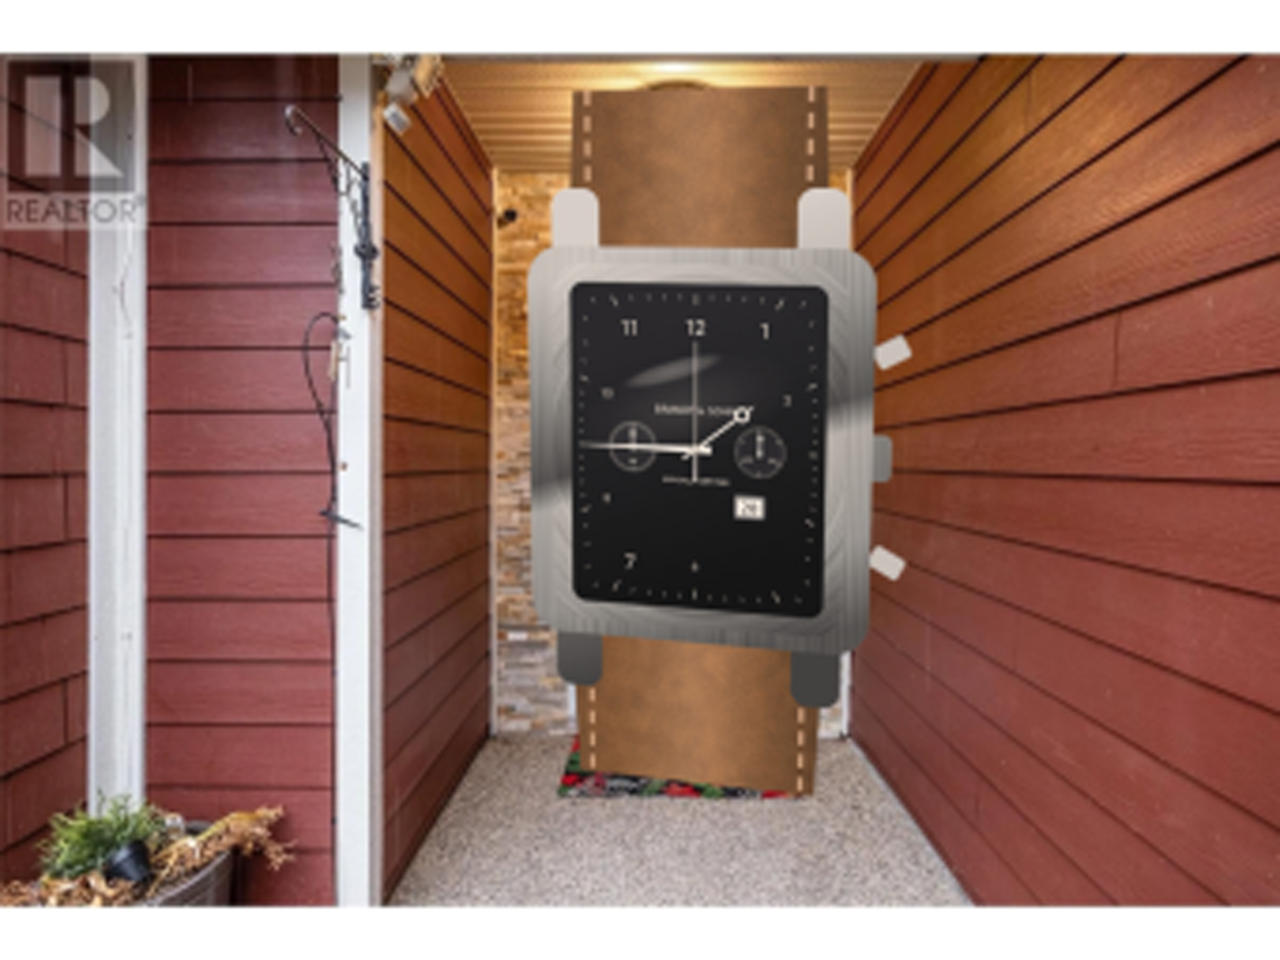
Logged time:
1h45
